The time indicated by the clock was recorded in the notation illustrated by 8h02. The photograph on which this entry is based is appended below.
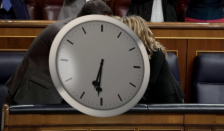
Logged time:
6h31
